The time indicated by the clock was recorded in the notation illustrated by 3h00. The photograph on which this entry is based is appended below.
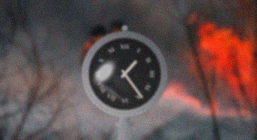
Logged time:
1h24
